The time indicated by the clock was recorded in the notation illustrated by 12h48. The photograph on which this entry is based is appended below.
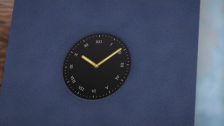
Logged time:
10h09
